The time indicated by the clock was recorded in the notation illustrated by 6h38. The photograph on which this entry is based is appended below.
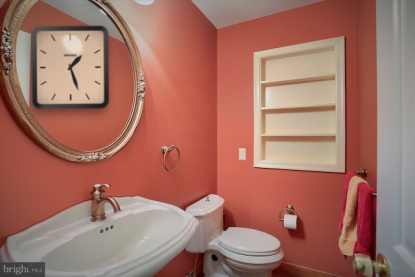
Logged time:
1h27
